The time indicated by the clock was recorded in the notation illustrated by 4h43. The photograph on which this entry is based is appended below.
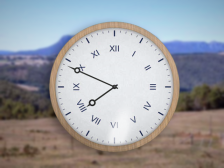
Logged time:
7h49
